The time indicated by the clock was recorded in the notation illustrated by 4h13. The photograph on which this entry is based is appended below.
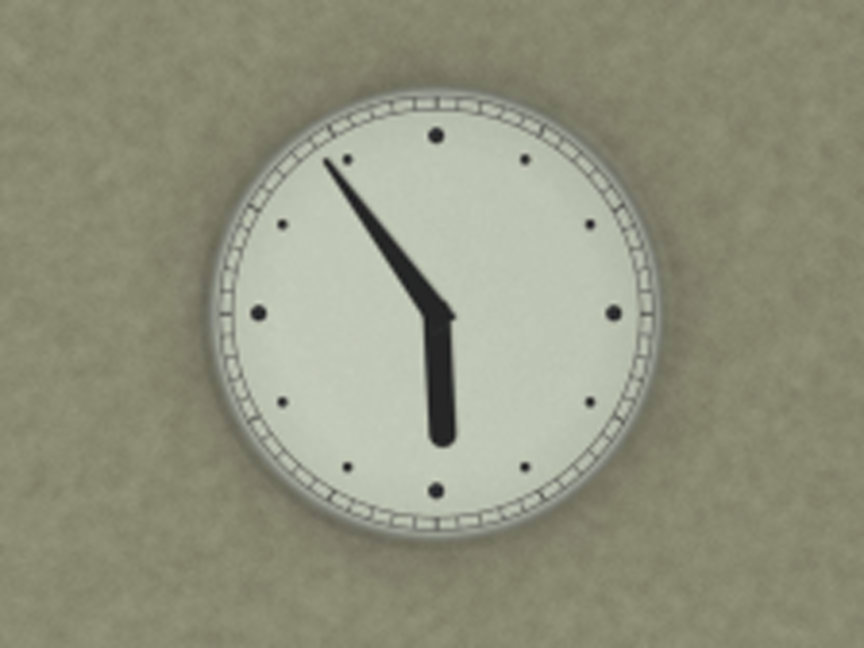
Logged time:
5h54
